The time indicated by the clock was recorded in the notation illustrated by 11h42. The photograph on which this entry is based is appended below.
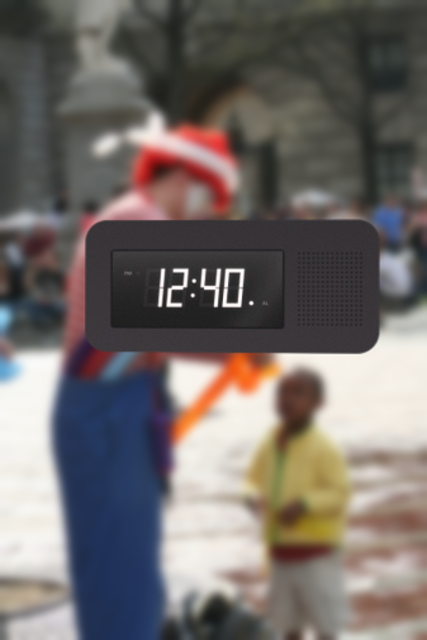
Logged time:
12h40
